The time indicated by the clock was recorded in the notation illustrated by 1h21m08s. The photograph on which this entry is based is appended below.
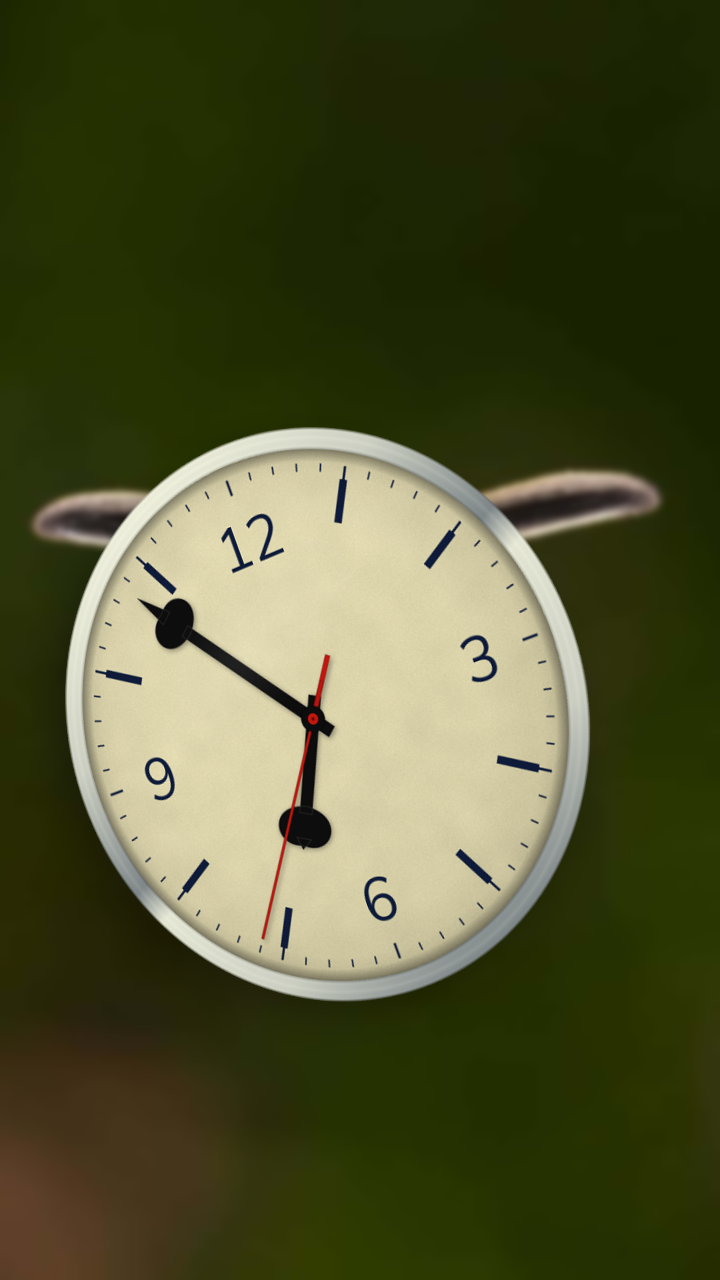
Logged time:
6h53m36s
